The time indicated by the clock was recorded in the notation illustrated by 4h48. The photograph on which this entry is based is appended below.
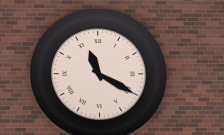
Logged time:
11h20
